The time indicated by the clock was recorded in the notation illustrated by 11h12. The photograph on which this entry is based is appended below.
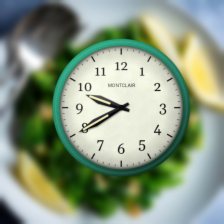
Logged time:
9h40
